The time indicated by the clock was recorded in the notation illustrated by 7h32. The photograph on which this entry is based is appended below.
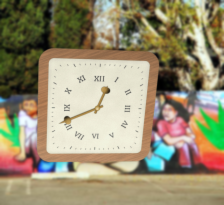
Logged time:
12h41
